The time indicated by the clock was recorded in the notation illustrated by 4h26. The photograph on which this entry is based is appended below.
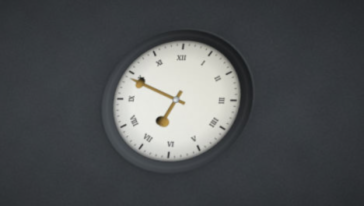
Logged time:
6h49
